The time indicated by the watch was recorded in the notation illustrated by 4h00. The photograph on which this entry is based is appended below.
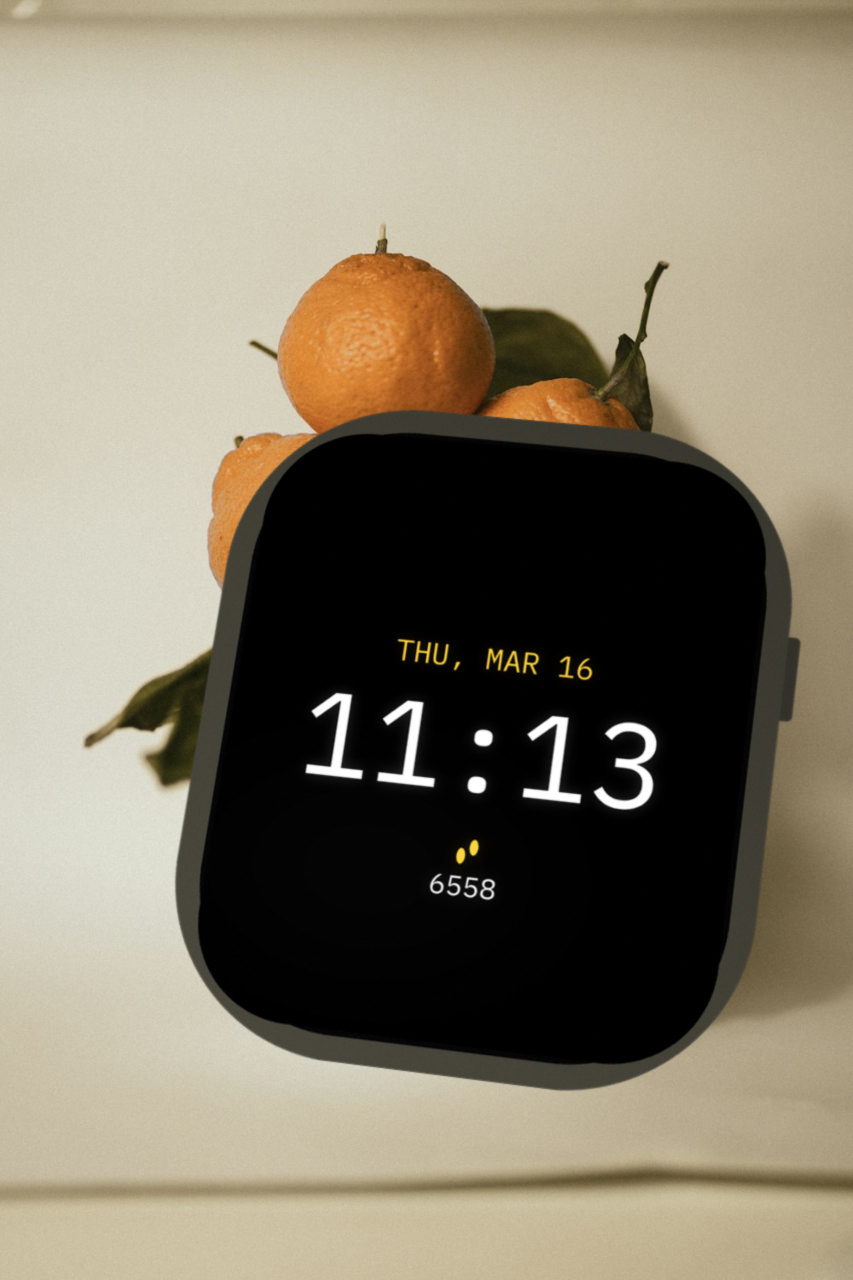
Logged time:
11h13
